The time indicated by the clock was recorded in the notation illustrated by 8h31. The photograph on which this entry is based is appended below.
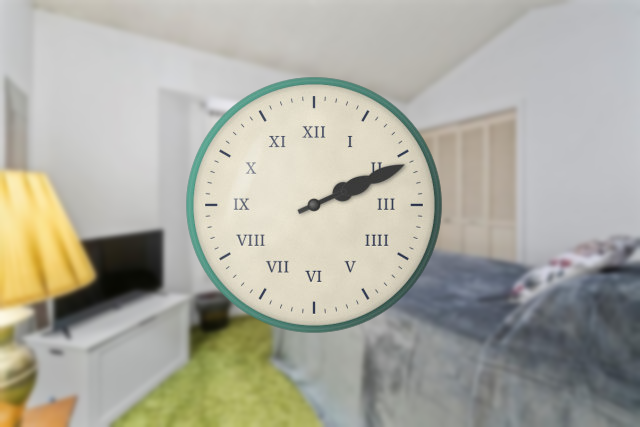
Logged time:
2h11
